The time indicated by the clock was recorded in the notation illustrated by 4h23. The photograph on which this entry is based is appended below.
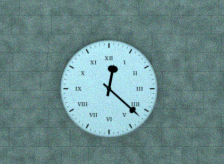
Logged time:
12h22
